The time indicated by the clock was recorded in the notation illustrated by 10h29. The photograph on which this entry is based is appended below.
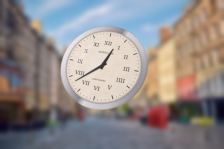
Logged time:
12h38
